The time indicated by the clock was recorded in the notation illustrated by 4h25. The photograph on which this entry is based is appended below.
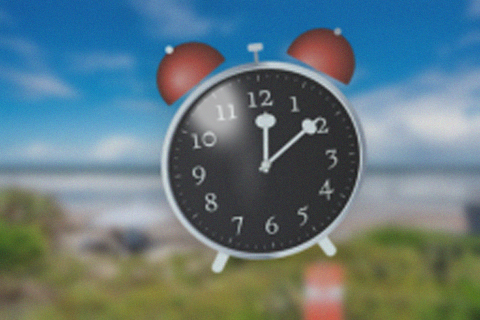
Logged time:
12h09
